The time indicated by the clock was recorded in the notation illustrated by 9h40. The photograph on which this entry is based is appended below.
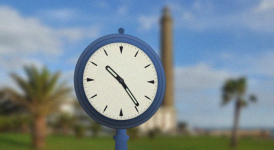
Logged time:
10h24
